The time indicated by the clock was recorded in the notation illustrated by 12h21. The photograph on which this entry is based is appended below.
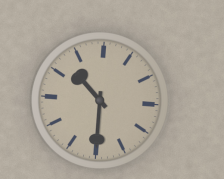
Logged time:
10h30
